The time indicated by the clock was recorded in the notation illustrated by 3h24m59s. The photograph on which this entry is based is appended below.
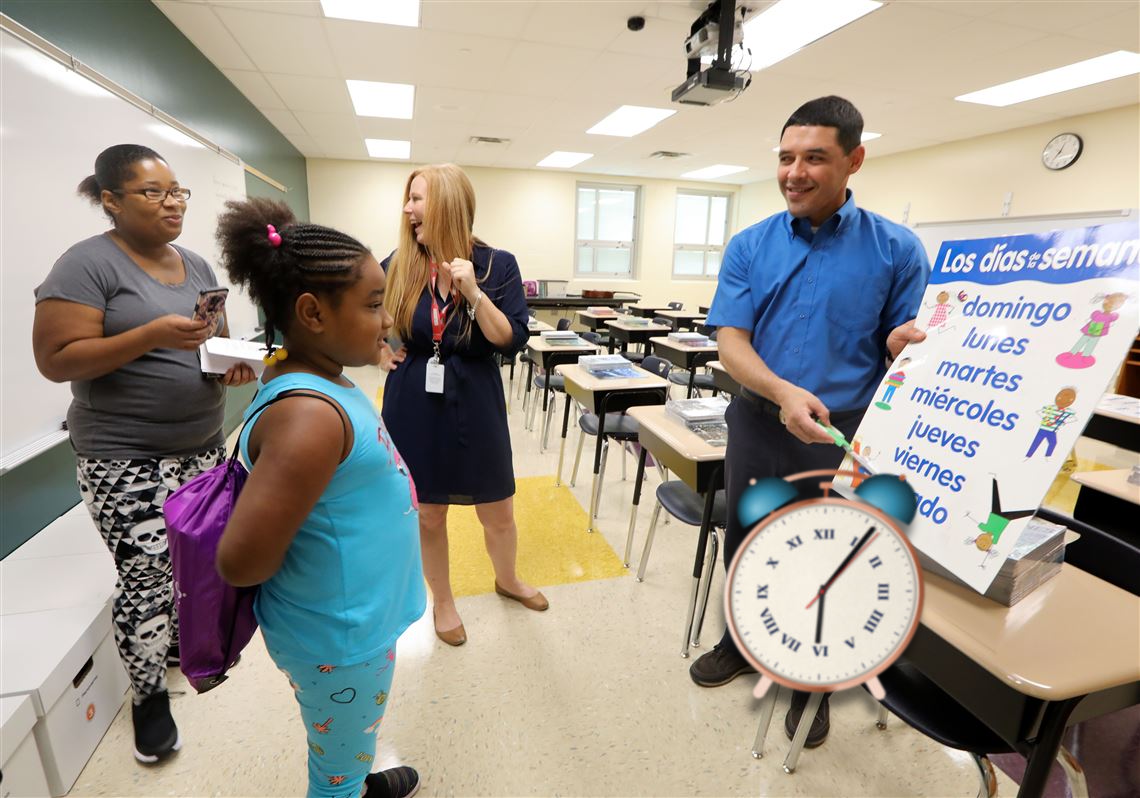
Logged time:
6h06m07s
